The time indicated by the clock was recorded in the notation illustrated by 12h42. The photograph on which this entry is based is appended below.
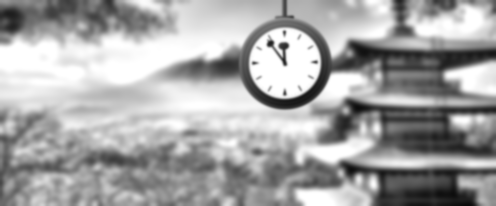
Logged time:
11h54
